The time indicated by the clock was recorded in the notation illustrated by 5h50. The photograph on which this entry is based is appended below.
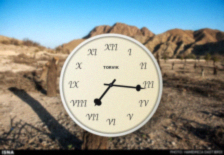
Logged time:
7h16
